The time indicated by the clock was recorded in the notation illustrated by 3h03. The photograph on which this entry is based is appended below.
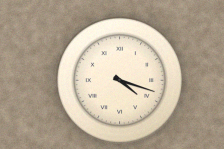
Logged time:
4h18
